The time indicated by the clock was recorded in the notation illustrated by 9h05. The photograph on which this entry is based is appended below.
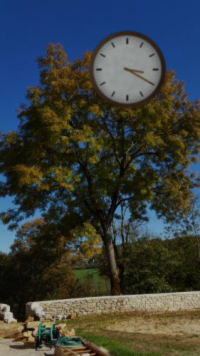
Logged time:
3h20
